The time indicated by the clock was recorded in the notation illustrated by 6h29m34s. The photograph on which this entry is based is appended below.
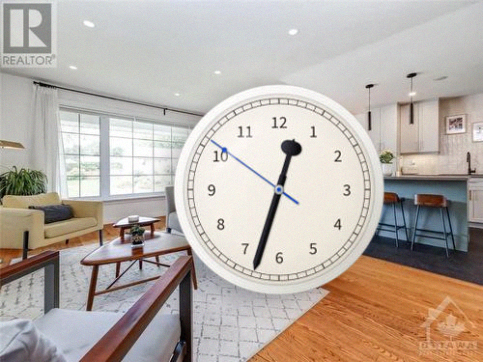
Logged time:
12h32m51s
